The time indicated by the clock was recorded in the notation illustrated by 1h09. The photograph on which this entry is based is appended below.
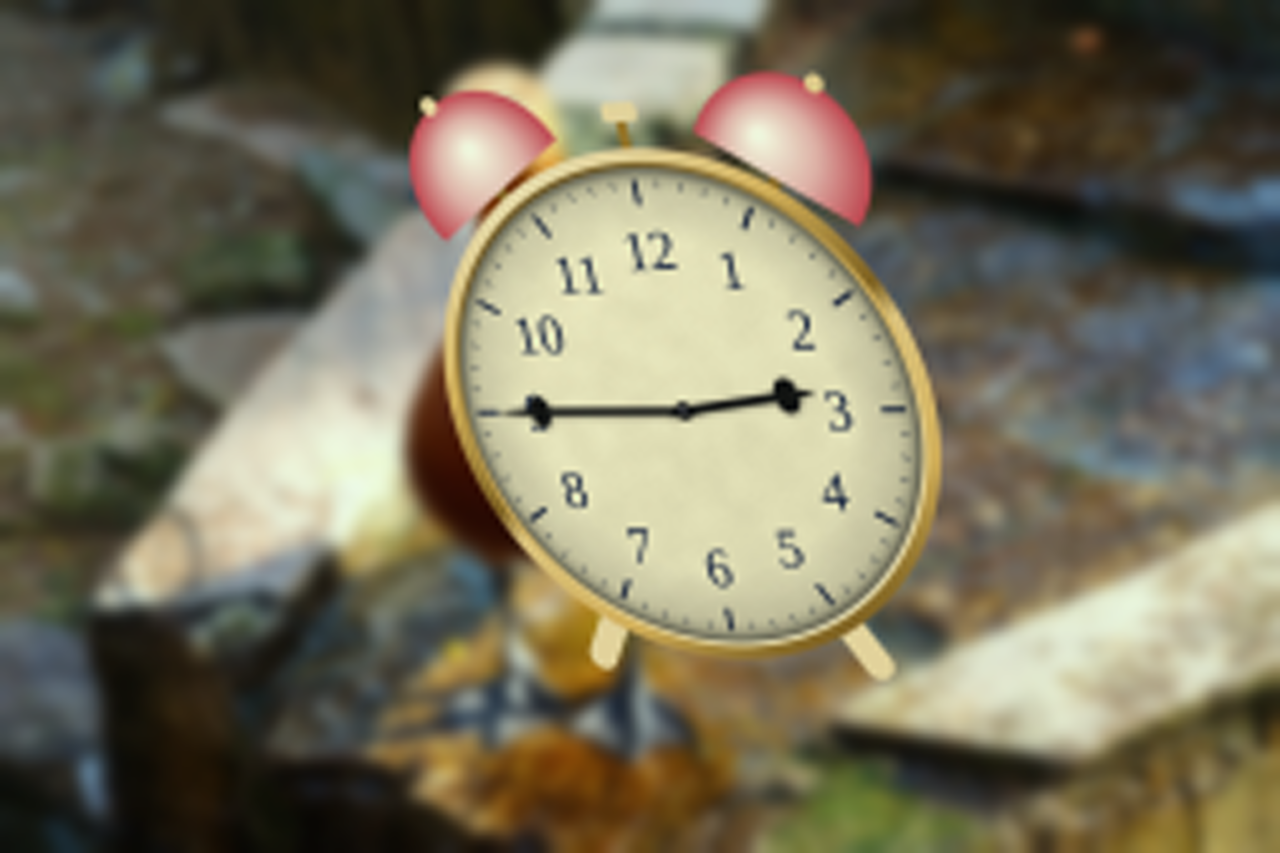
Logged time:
2h45
